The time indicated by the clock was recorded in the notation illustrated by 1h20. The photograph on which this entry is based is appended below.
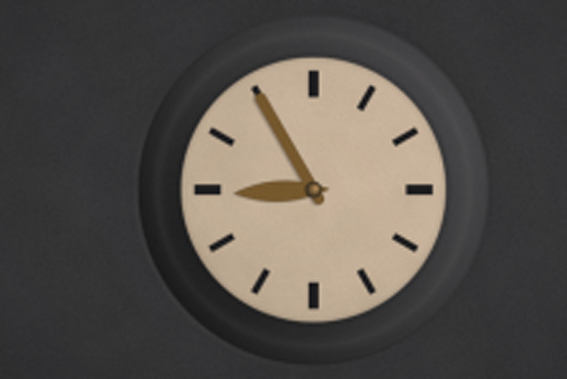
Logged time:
8h55
